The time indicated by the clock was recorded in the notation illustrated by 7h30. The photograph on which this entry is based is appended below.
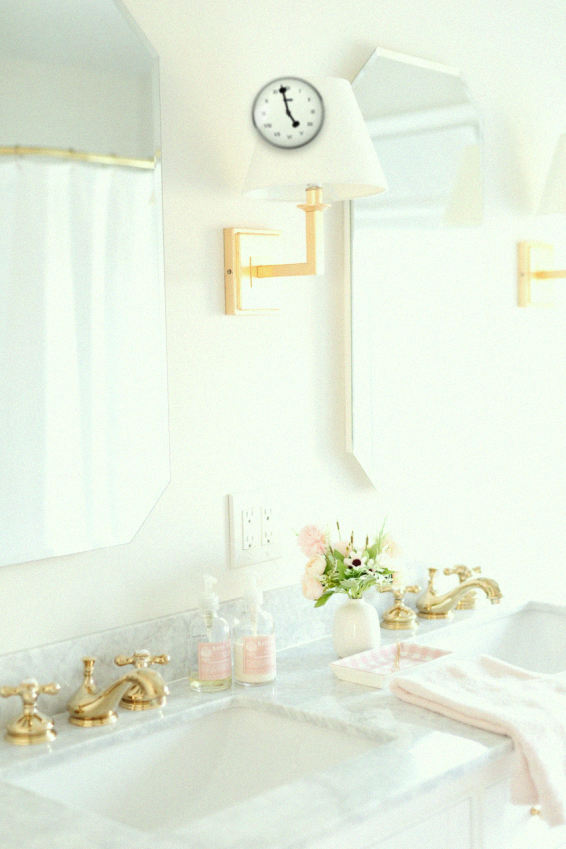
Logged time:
4h58
